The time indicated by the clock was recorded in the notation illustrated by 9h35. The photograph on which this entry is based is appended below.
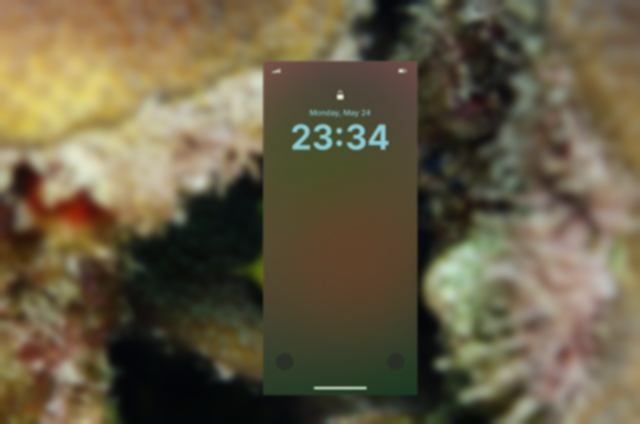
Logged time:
23h34
